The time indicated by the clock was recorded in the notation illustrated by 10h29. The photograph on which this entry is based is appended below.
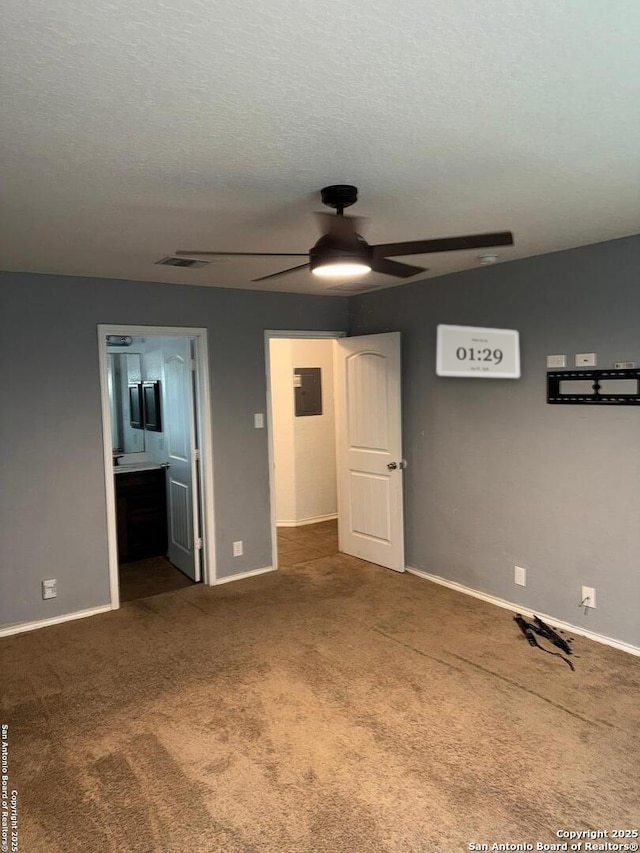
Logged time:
1h29
